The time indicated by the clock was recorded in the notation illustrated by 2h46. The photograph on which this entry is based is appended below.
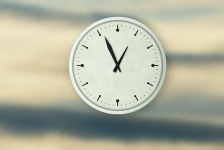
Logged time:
12h56
